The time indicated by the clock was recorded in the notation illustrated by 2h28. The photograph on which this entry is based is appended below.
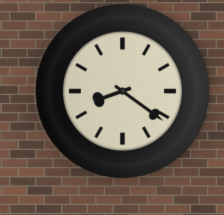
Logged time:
8h21
